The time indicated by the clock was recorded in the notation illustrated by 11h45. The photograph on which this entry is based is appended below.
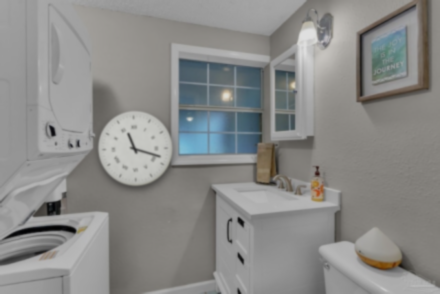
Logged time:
11h18
